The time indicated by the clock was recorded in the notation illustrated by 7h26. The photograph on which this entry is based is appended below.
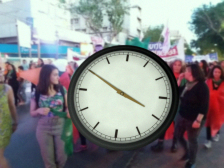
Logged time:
3h50
